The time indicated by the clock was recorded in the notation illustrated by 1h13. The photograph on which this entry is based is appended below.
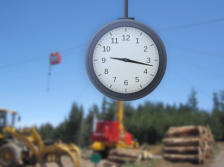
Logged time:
9h17
